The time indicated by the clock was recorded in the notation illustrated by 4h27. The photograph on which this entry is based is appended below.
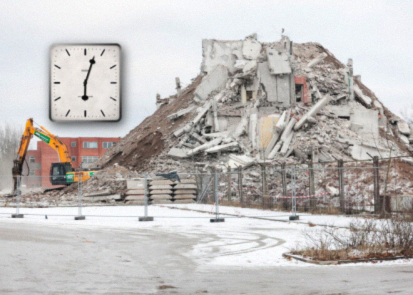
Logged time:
6h03
